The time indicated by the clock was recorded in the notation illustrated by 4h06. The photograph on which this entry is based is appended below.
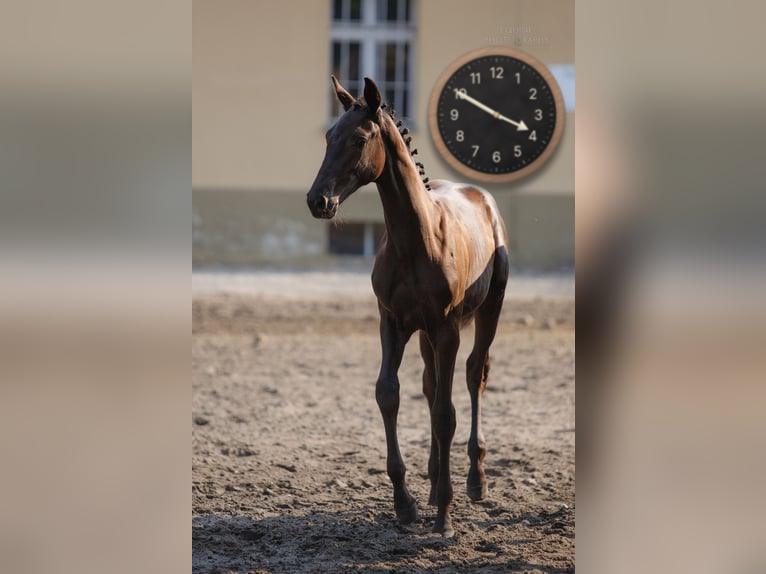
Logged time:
3h50
